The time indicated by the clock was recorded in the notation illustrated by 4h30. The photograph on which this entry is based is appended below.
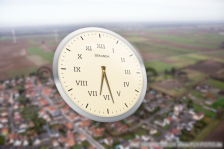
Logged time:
6h28
